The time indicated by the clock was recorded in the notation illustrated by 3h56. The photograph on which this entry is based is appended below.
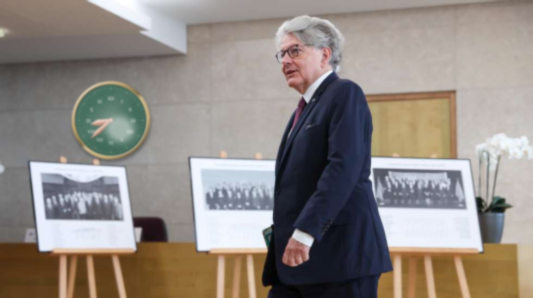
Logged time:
8h38
